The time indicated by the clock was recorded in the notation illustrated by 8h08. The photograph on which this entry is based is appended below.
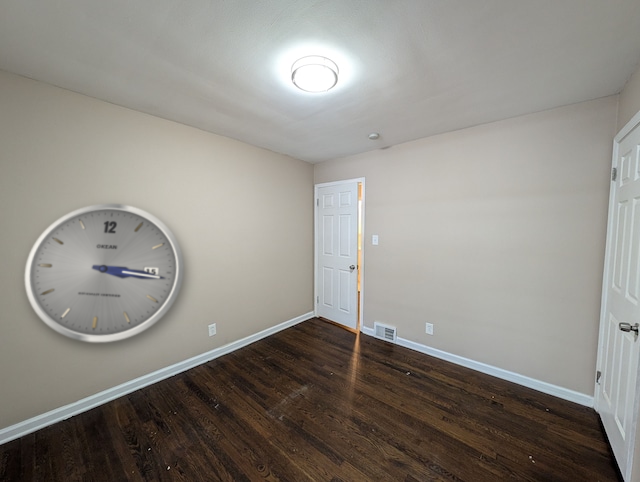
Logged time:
3h16
